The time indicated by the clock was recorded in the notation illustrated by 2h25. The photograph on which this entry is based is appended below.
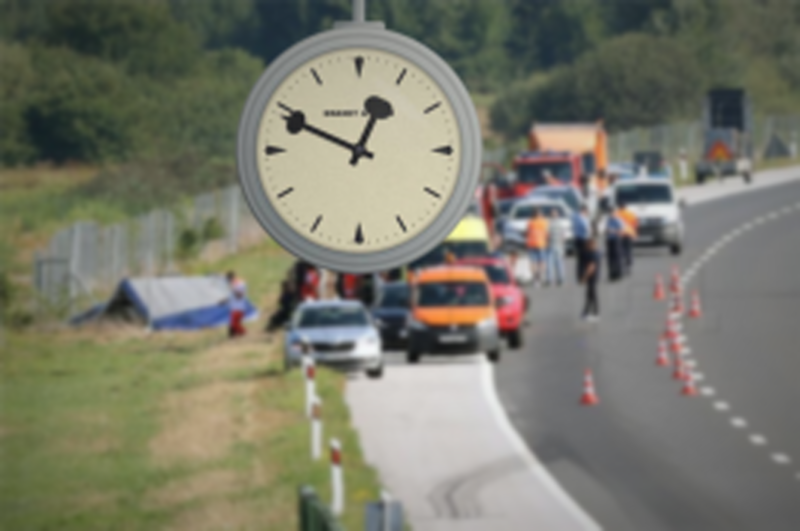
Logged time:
12h49
